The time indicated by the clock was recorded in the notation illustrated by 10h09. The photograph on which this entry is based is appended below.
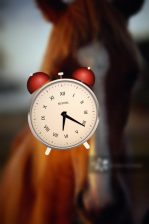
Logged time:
6h21
